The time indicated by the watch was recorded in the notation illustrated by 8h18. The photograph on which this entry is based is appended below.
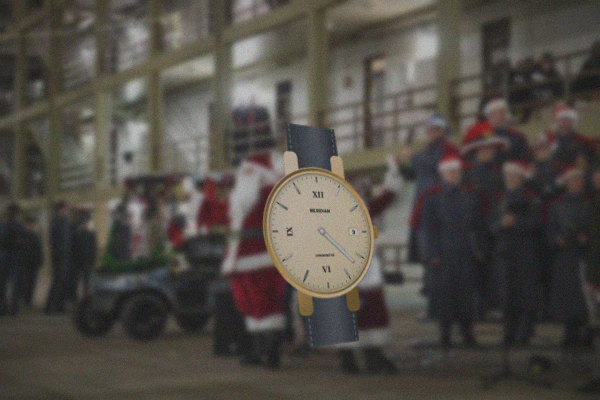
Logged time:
4h22
